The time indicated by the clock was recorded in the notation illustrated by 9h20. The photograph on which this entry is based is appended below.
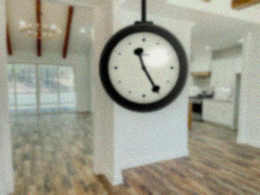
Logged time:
11h25
